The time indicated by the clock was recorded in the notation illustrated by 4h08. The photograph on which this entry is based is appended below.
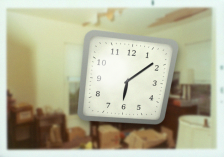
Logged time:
6h08
